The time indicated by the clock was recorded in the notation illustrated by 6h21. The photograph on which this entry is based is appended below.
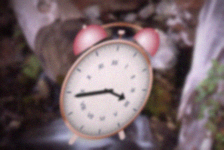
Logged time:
3h44
